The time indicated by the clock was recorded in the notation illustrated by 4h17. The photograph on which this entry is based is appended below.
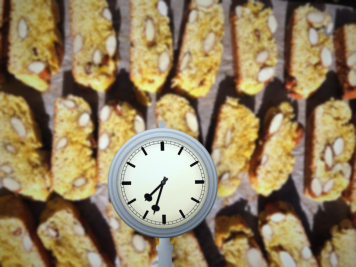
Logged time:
7h33
